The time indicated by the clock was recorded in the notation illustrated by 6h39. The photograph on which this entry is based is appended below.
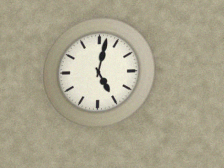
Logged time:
5h02
